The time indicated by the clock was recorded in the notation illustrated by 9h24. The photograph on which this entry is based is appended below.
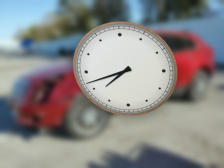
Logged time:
7h42
